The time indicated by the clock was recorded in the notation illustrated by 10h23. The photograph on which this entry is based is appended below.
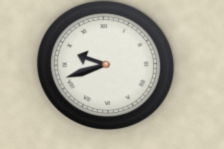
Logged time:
9h42
